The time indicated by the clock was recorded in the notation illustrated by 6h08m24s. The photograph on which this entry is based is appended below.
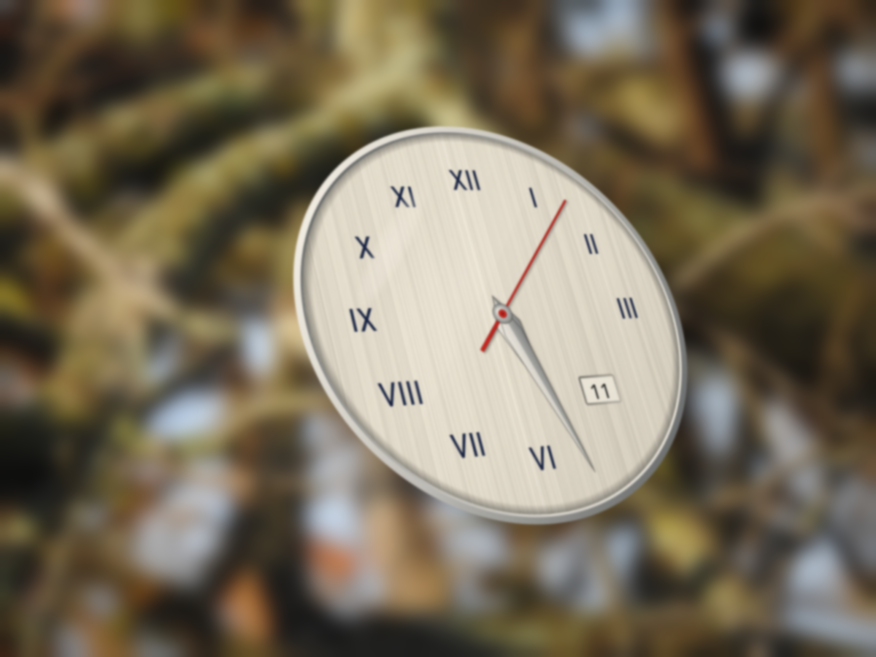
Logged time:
5h27m07s
